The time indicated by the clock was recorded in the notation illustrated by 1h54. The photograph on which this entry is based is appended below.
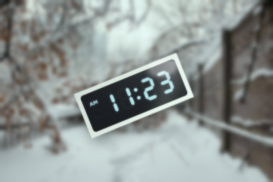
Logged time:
11h23
